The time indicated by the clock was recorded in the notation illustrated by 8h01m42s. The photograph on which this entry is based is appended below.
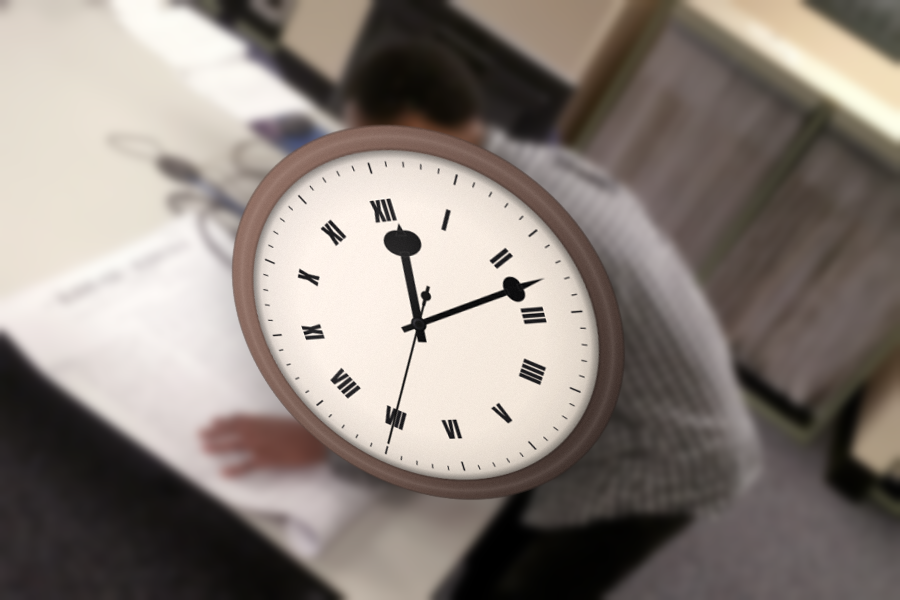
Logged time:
12h12m35s
